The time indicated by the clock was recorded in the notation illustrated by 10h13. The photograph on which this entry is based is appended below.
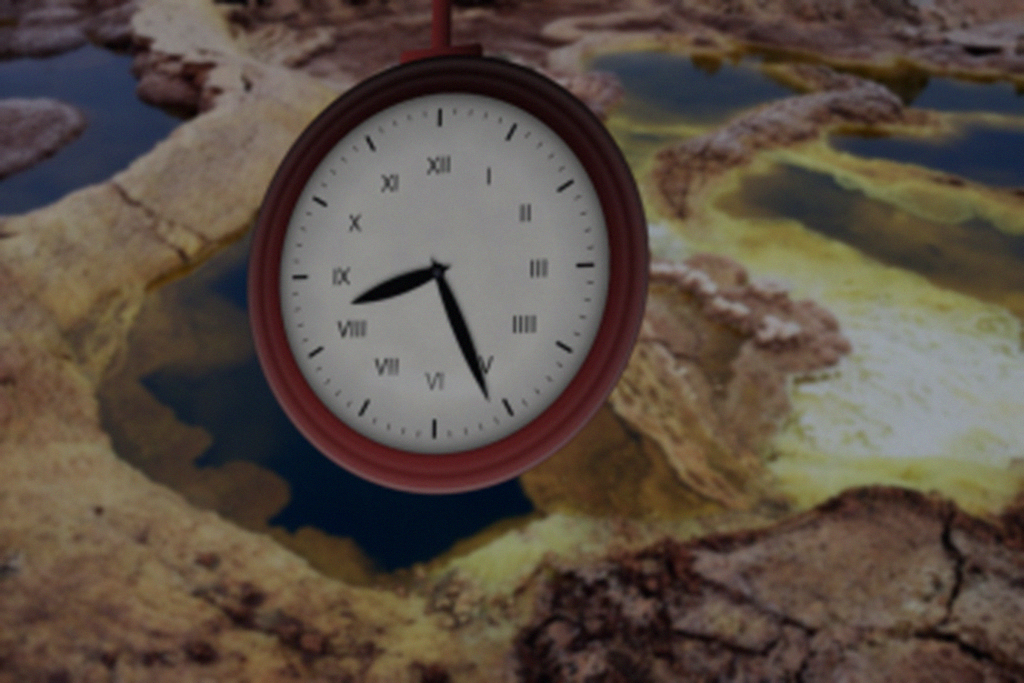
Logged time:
8h26
